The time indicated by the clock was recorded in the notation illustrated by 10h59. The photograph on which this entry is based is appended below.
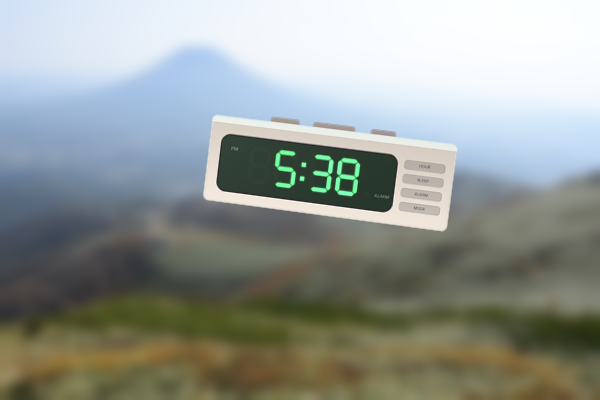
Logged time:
5h38
